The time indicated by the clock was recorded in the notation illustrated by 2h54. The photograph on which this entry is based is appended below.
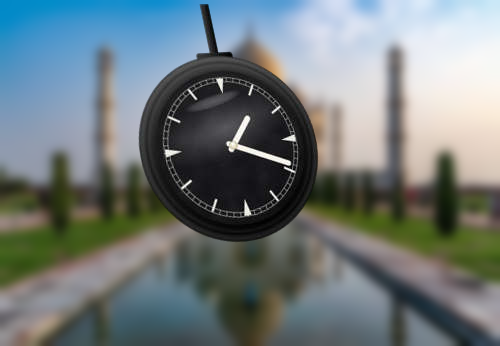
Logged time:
1h19
